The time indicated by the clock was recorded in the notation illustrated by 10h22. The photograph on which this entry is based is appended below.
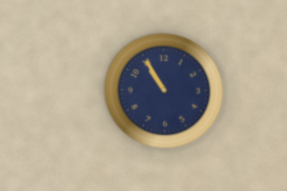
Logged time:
10h55
